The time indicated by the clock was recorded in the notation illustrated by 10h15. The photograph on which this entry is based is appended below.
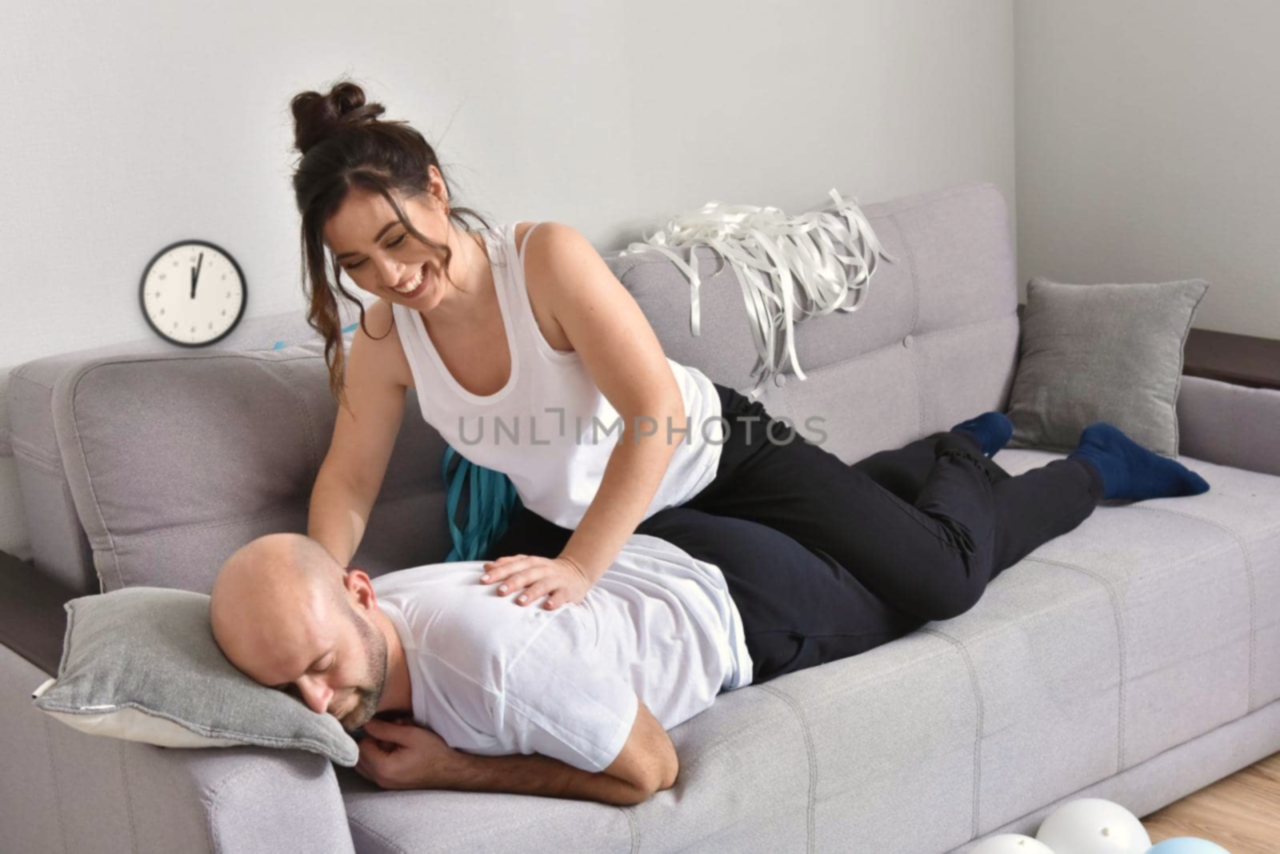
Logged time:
12h02
